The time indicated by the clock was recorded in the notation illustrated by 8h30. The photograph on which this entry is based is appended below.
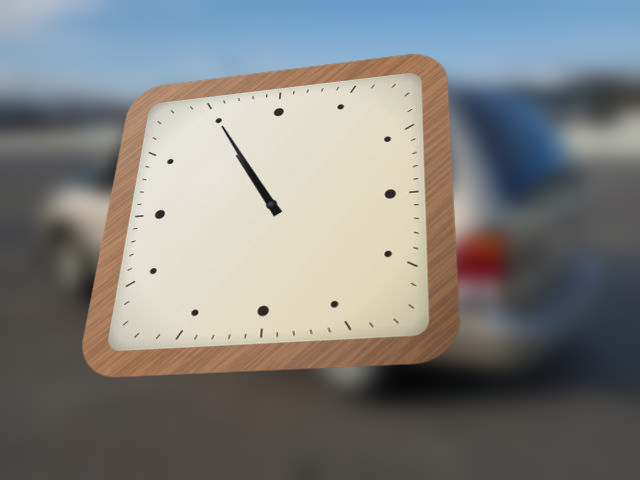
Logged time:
10h55
